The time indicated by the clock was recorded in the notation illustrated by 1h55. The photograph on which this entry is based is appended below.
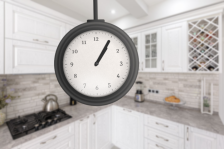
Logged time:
1h05
